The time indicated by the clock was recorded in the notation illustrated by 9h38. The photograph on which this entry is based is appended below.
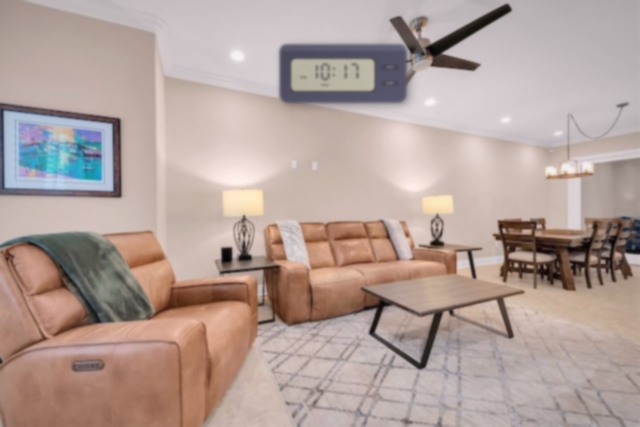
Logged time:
10h17
